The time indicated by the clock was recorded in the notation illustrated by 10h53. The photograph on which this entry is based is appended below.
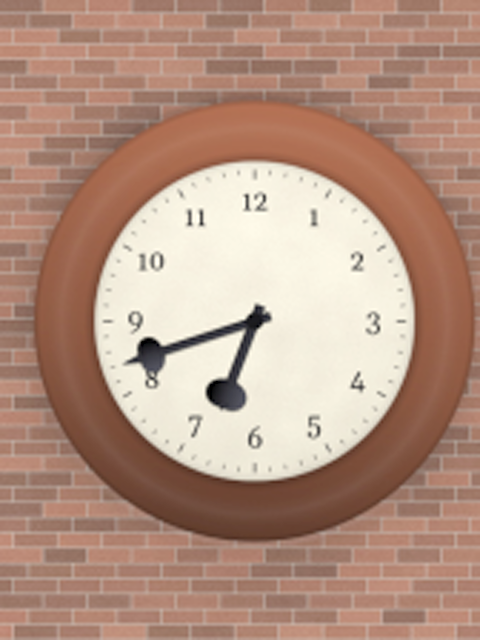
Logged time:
6h42
